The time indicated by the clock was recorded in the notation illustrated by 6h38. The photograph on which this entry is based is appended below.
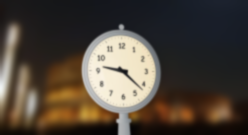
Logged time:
9h22
